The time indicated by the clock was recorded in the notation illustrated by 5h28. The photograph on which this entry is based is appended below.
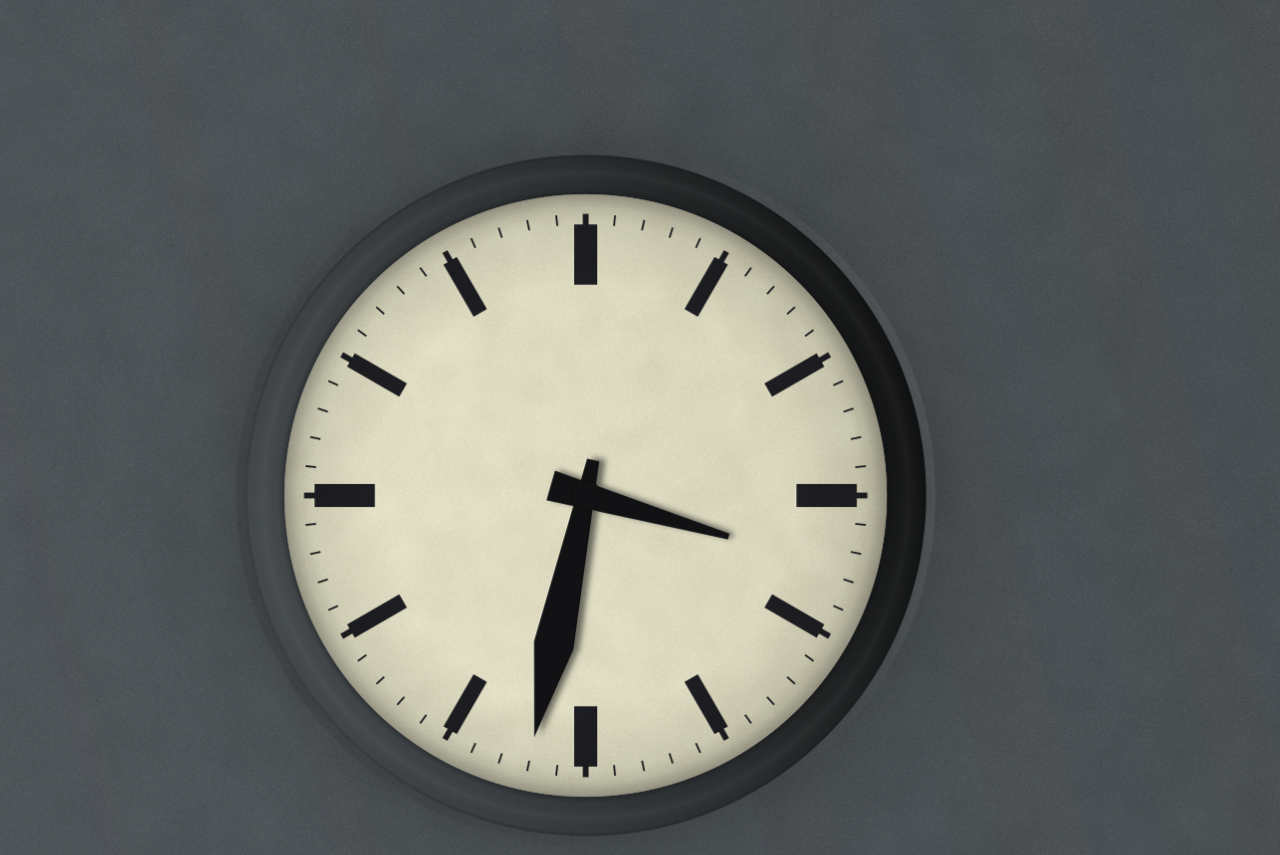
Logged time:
3h32
